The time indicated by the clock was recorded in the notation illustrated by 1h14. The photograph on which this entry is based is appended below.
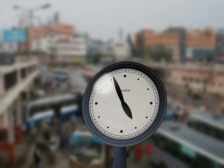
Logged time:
4h56
